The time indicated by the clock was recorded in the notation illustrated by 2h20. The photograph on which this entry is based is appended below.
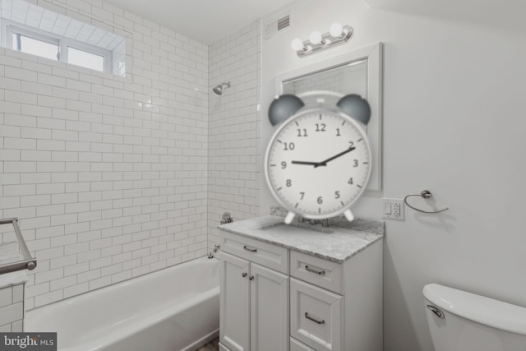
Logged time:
9h11
